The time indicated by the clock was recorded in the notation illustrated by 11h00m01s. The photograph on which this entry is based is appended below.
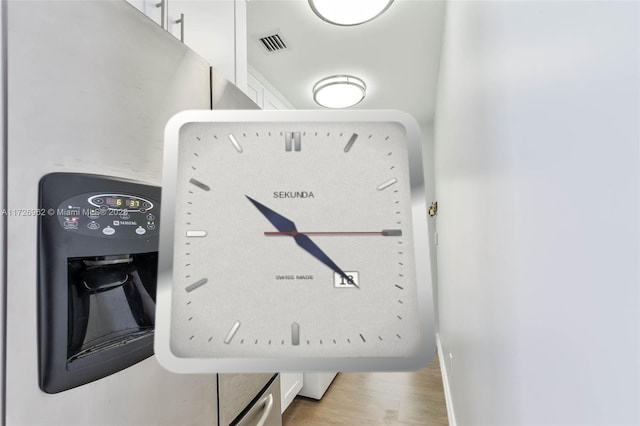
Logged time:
10h22m15s
